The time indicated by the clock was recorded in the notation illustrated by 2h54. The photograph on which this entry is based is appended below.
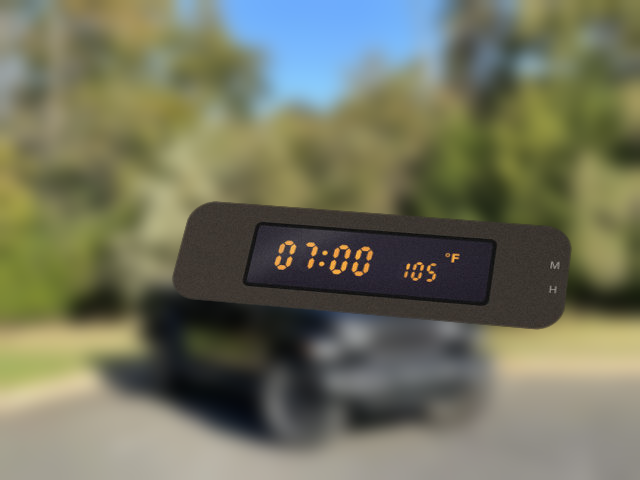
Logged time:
7h00
